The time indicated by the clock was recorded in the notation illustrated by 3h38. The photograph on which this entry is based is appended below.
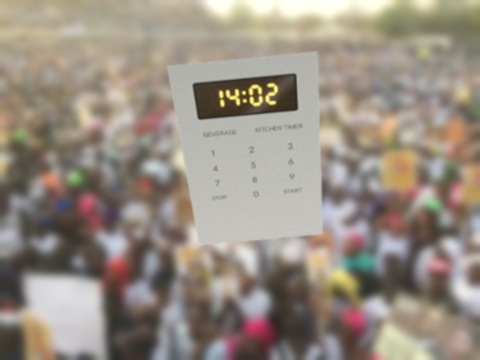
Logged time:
14h02
